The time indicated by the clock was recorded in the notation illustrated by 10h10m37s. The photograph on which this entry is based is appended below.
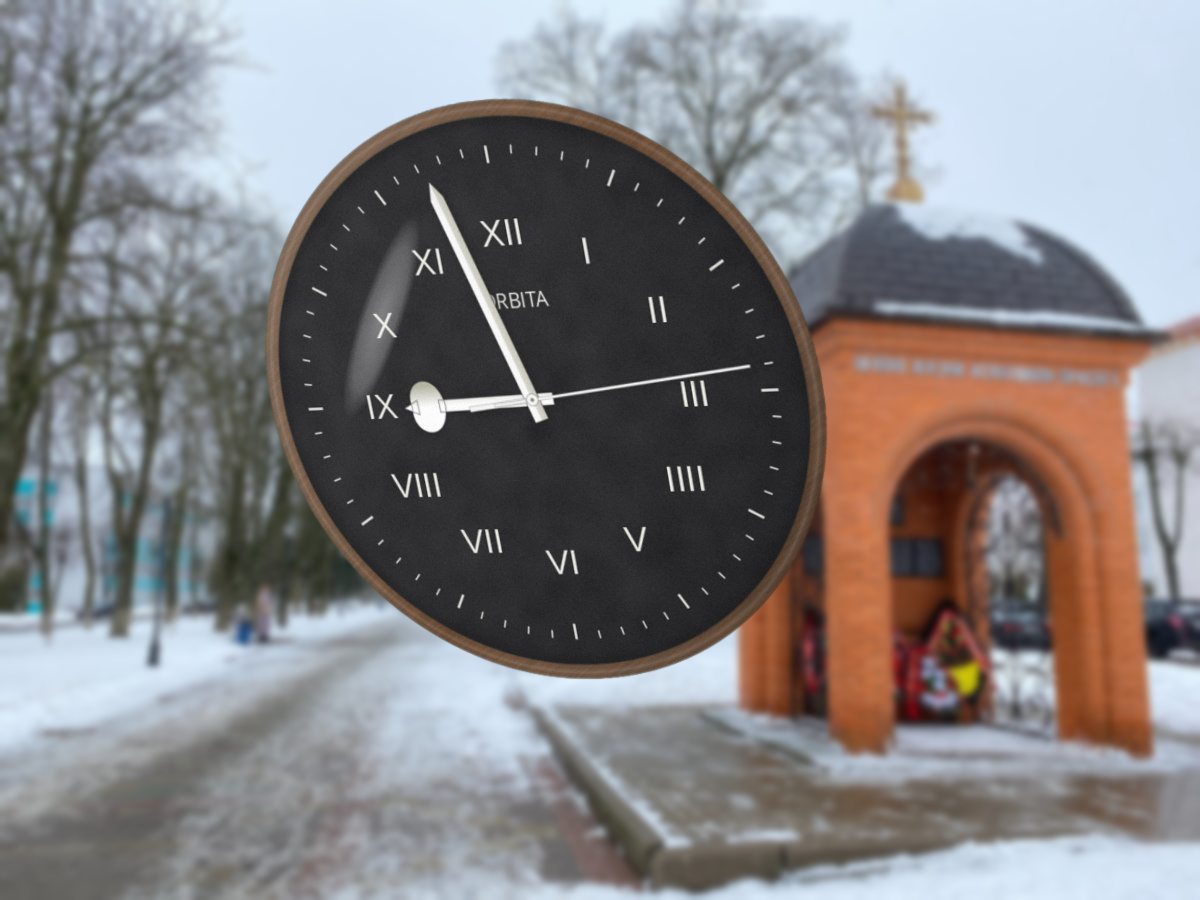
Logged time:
8h57m14s
